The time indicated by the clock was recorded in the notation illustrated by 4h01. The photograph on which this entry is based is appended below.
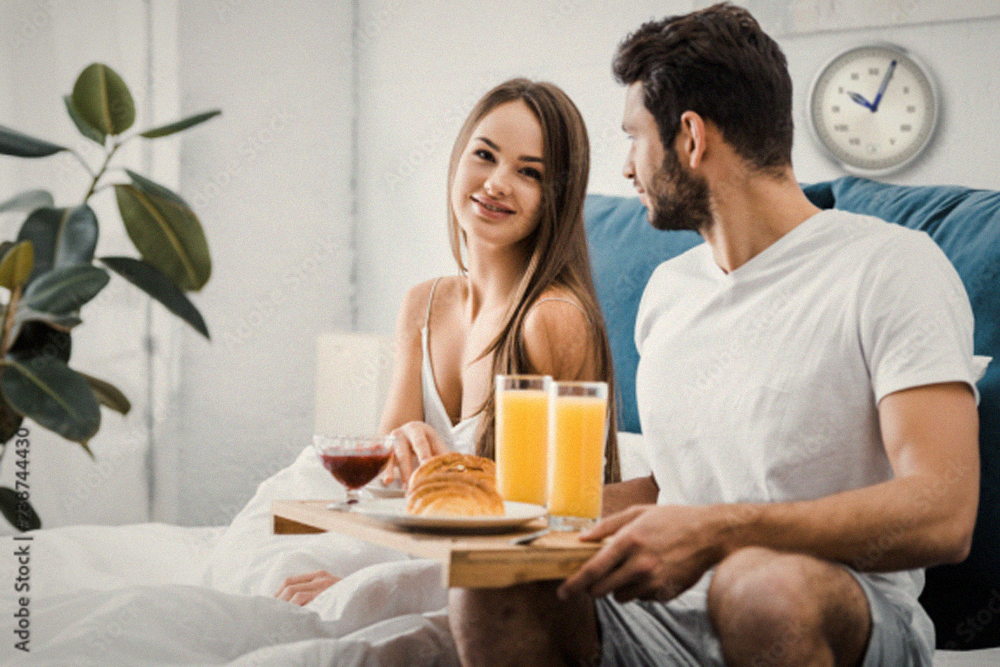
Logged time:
10h04
